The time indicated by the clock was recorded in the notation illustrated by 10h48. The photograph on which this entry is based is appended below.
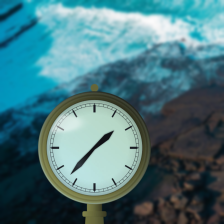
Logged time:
1h37
